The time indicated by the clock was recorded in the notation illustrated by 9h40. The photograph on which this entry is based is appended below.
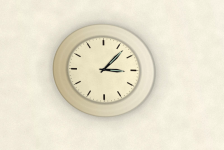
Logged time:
3h07
